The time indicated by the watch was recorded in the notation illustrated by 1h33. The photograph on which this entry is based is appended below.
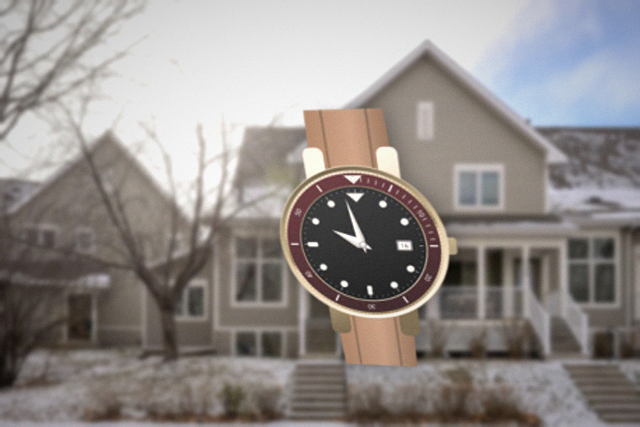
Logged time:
9h58
